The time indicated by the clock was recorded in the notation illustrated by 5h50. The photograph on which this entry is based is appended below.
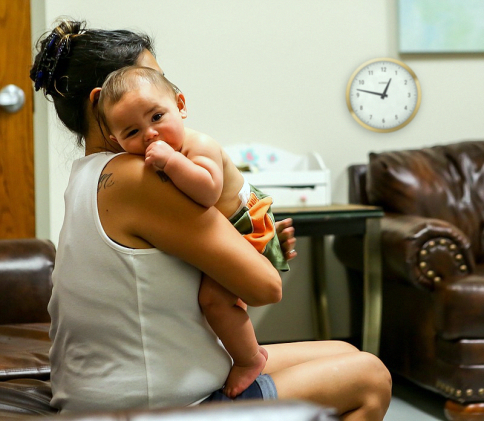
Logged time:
12h47
